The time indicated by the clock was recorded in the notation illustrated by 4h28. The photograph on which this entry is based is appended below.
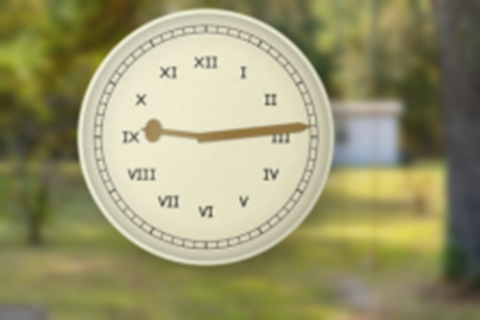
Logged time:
9h14
